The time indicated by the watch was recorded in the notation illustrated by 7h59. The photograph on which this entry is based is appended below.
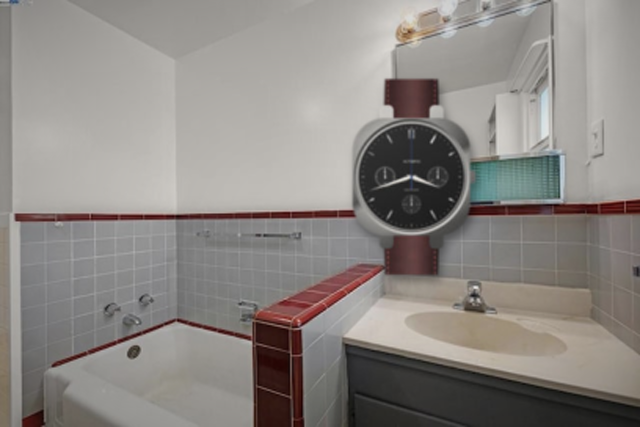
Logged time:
3h42
